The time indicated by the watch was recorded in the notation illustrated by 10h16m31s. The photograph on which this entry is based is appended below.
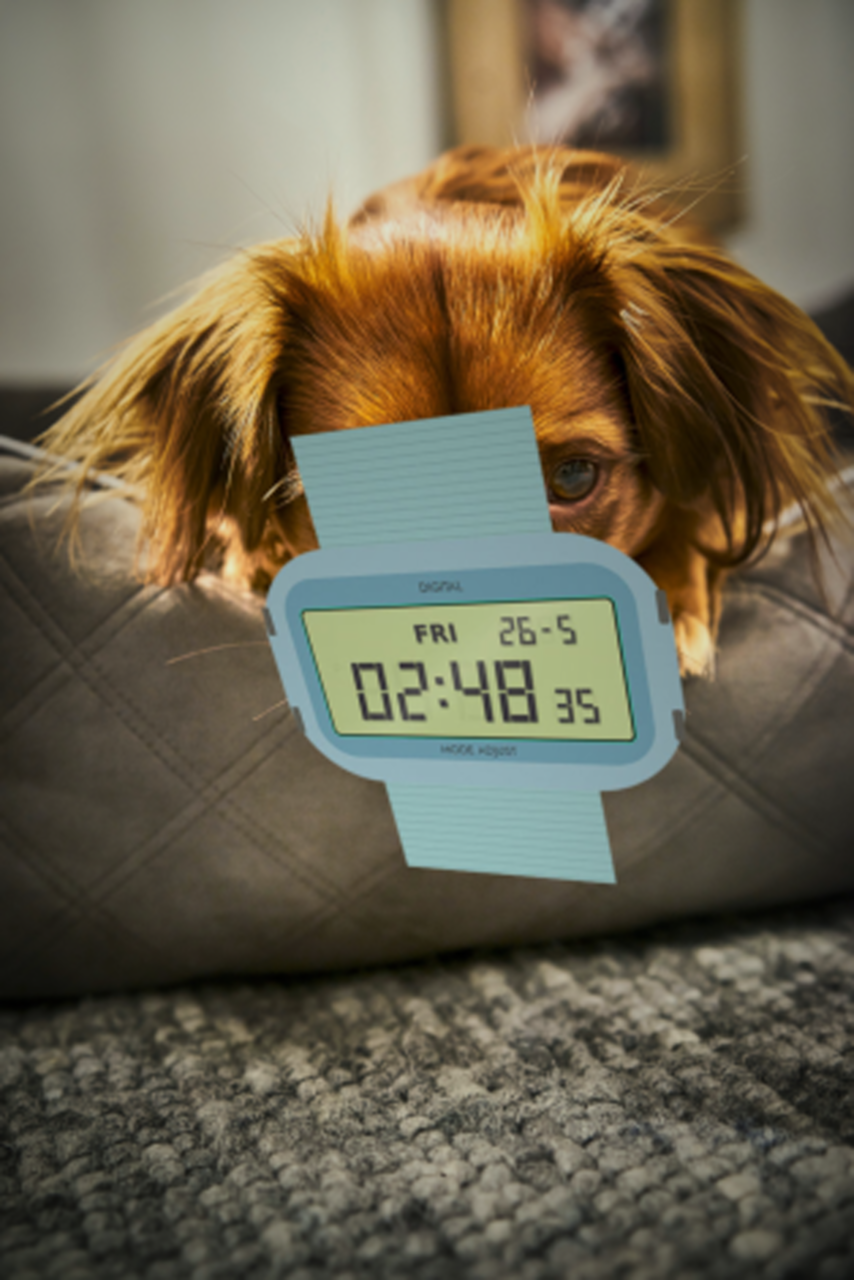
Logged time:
2h48m35s
